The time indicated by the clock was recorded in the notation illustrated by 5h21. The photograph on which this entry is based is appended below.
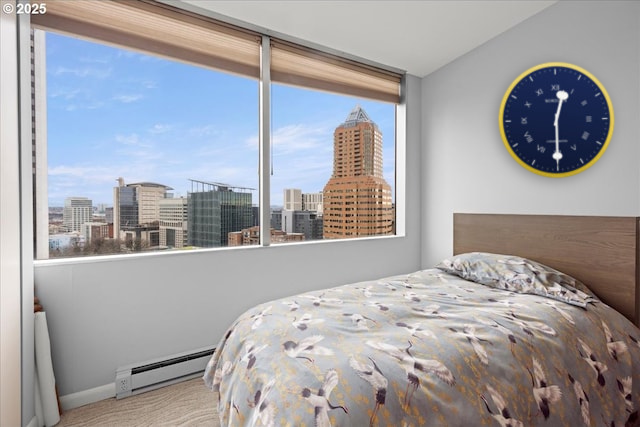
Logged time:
12h30
